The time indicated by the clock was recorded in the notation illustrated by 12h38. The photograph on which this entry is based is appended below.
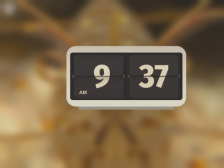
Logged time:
9h37
